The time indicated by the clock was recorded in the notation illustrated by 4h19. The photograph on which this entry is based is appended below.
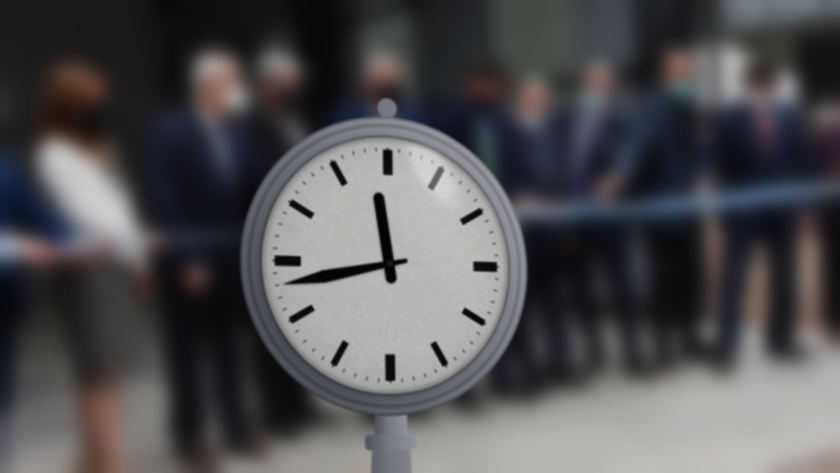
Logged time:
11h43
